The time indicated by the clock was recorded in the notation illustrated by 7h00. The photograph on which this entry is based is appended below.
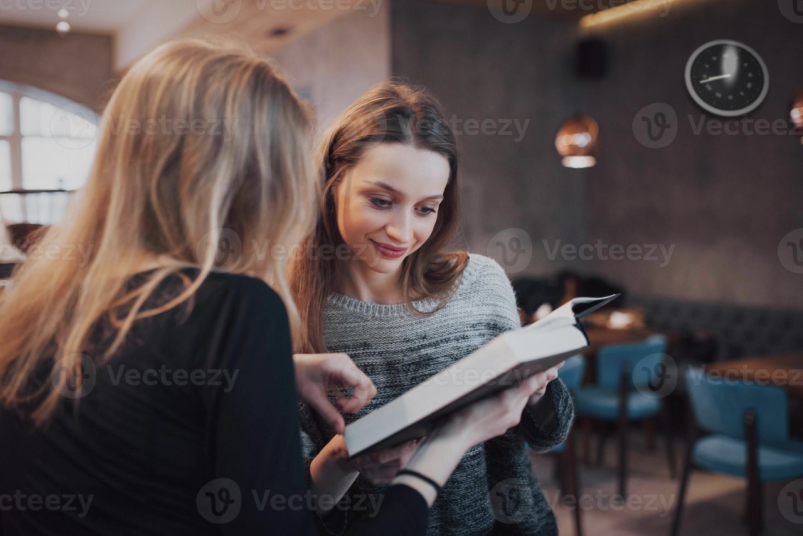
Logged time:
8h43
